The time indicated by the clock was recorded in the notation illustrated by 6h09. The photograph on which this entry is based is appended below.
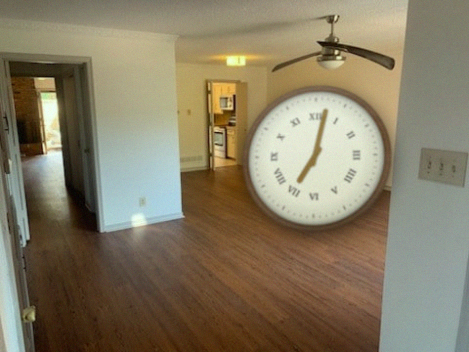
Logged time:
7h02
